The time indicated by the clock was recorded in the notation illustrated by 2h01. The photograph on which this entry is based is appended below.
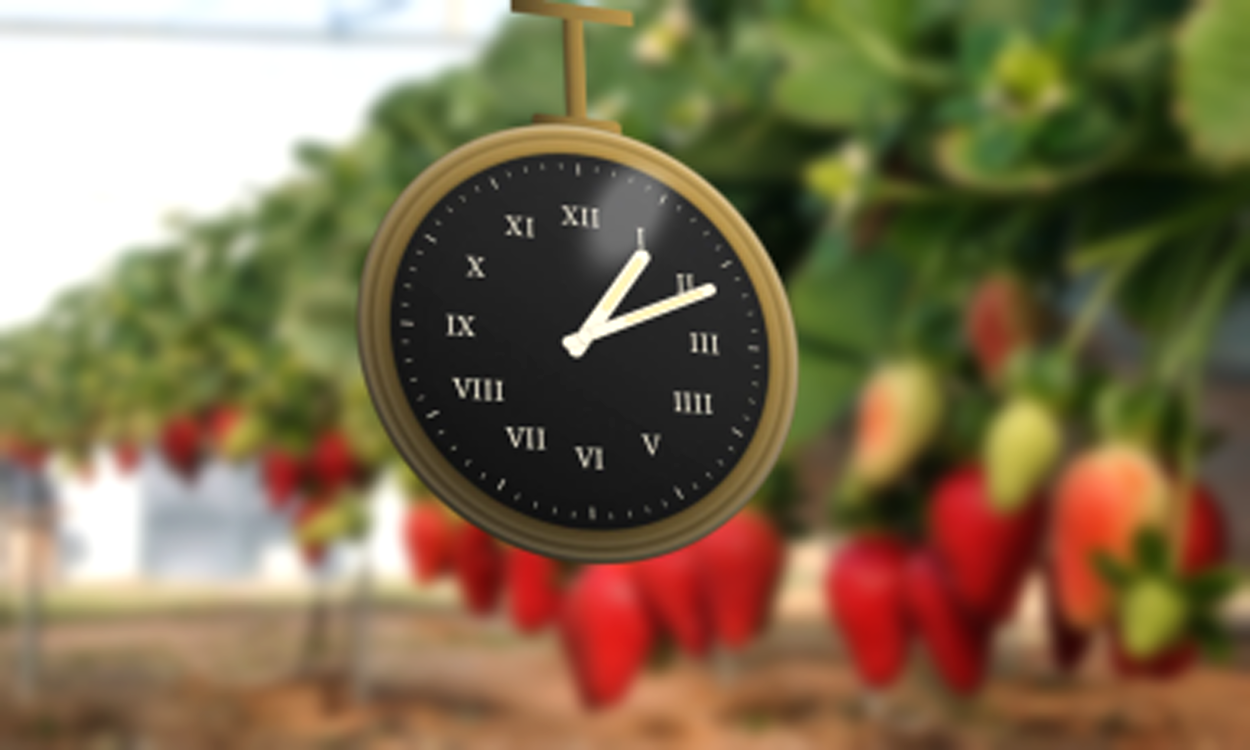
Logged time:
1h11
